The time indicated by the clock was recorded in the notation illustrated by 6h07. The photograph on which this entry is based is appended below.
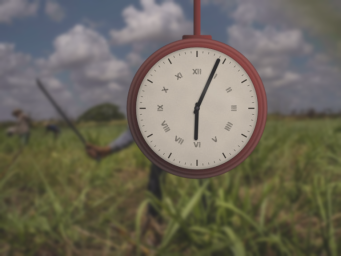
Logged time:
6h04
